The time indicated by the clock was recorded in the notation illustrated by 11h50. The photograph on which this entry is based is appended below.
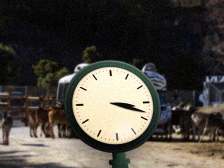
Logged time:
3h18
